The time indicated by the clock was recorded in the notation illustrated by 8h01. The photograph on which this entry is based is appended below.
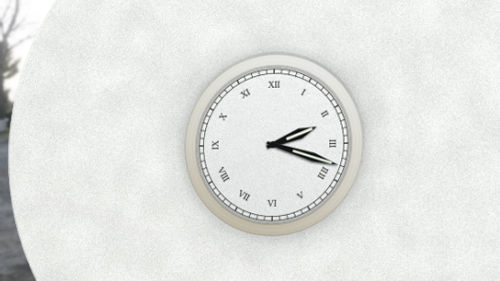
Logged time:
2h18
